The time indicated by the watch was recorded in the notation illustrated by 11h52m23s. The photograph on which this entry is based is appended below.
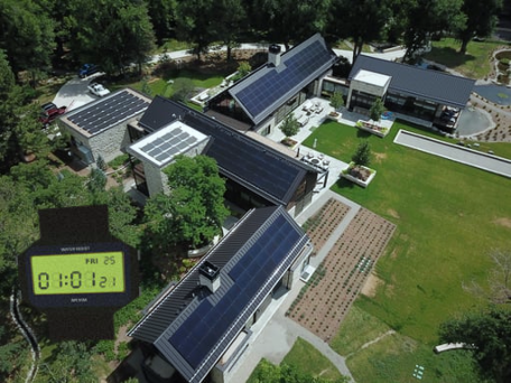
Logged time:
1h01m21s
